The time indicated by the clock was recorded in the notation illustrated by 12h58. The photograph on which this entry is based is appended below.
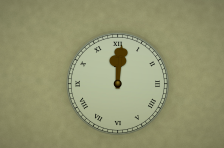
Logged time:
12h01
